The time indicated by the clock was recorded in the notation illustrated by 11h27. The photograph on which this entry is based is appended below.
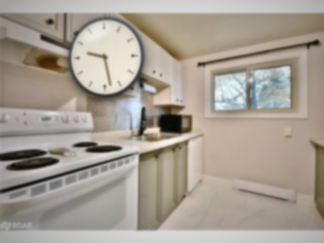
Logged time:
9h28
